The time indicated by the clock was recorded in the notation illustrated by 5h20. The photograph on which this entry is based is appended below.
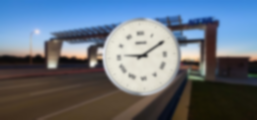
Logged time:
9h10
